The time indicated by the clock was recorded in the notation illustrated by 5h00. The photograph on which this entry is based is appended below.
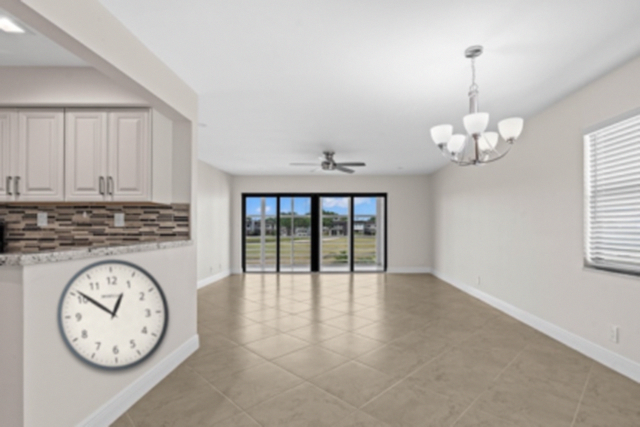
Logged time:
12h51
